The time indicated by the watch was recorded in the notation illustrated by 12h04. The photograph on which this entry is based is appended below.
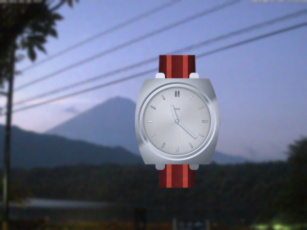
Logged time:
11h22
